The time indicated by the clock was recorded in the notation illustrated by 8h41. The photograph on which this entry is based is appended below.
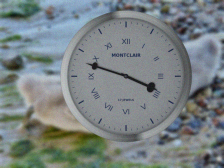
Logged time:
3h48
